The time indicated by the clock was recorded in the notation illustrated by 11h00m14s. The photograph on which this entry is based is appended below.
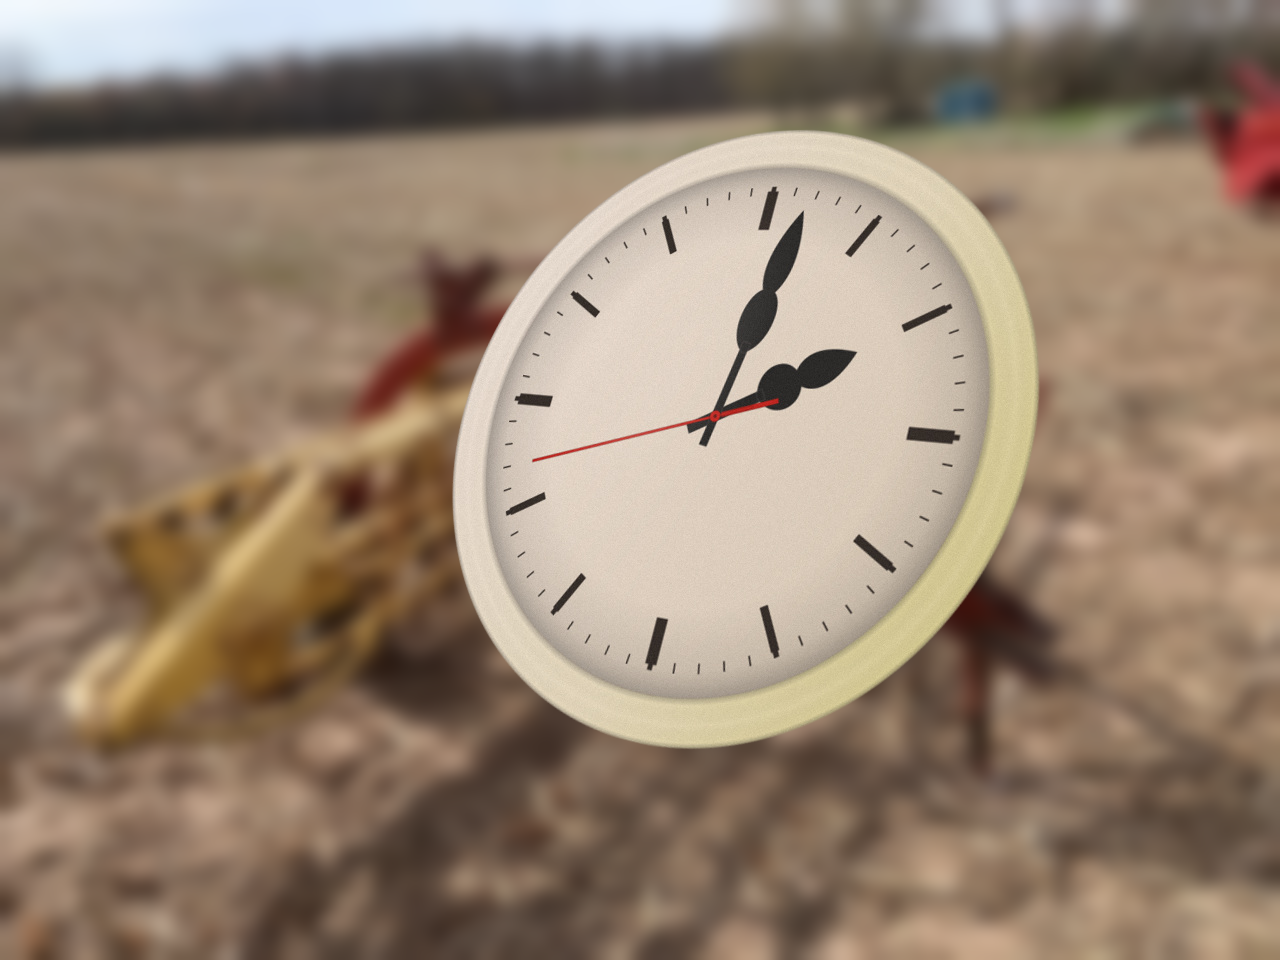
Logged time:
2h01m42s
